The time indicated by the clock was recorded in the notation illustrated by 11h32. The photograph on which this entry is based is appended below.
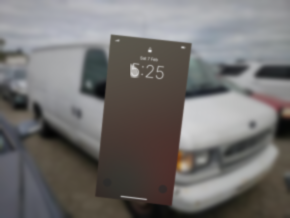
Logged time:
5h25
